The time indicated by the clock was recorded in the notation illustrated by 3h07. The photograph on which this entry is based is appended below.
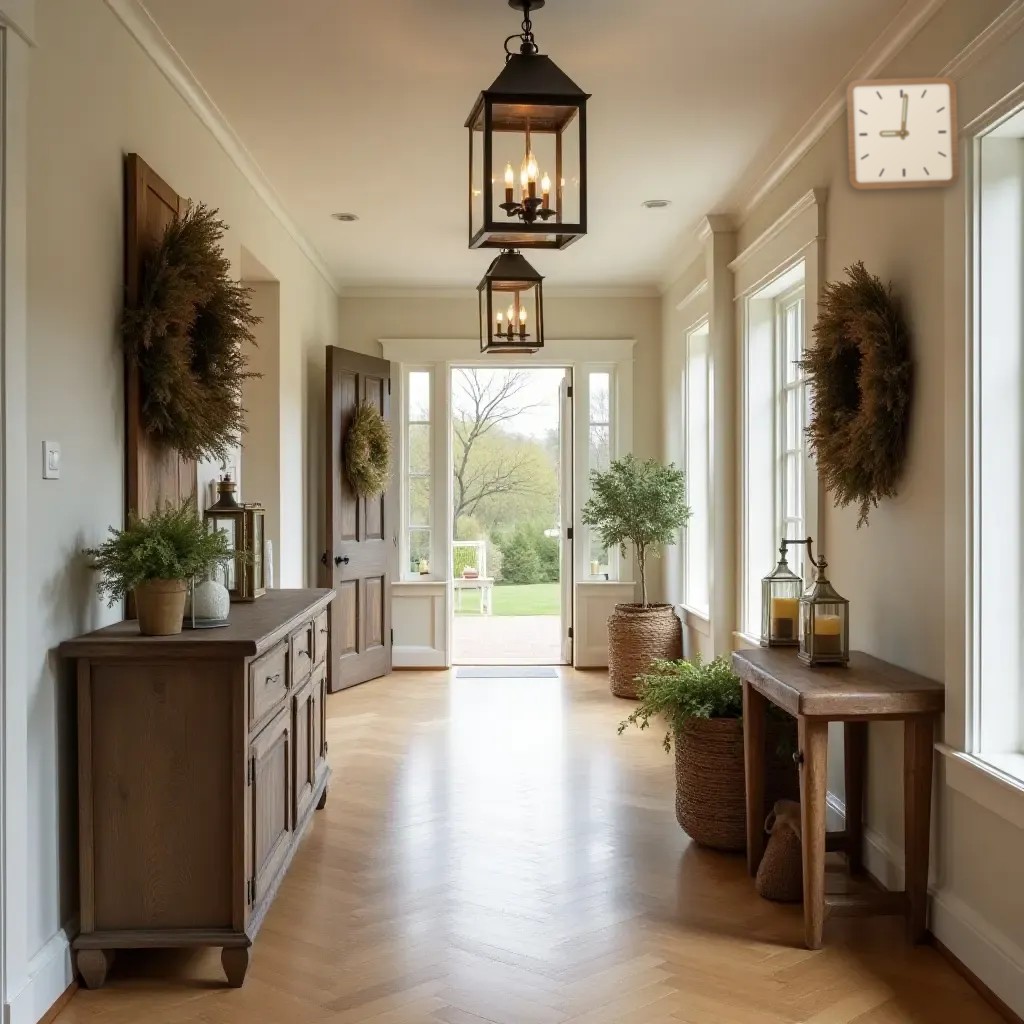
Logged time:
9h01
